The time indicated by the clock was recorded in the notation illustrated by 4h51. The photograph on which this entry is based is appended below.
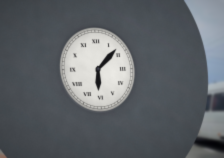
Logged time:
6h08
